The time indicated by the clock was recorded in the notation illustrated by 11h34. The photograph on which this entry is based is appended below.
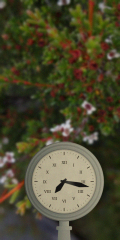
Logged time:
7h17
